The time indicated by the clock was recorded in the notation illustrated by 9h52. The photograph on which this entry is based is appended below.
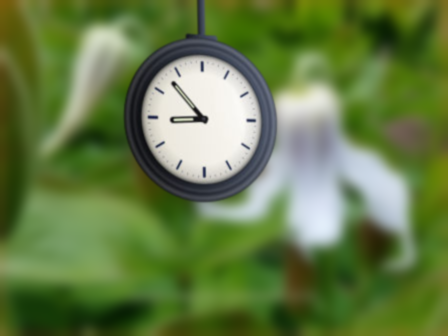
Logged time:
8h53
